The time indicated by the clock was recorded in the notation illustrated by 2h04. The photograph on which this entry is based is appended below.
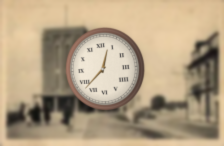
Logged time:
12h38
